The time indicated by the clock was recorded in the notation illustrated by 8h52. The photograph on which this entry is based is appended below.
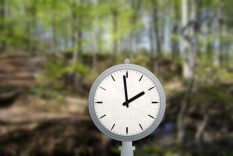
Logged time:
1h59
